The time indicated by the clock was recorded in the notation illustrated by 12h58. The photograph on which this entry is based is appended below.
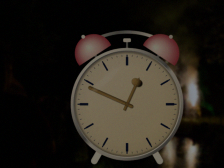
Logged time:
12h49
